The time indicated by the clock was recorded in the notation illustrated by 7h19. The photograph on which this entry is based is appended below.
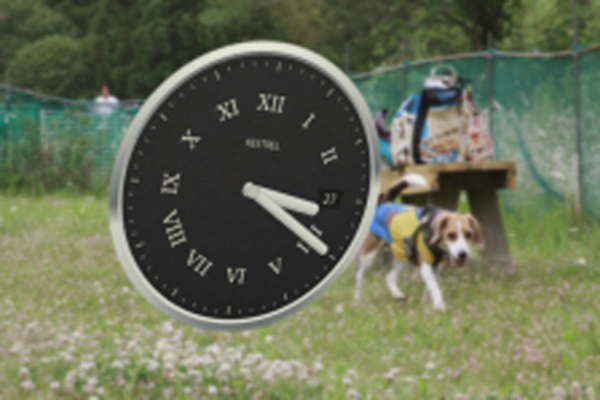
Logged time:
3h20
